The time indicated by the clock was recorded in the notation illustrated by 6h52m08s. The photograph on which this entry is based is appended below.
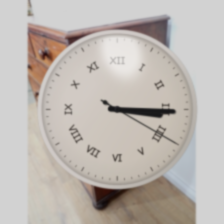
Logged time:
3h15m20s
